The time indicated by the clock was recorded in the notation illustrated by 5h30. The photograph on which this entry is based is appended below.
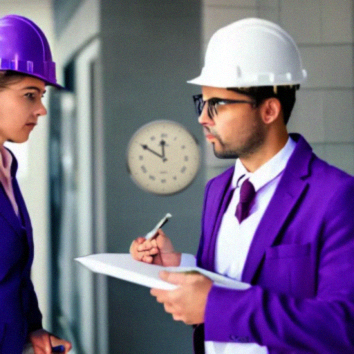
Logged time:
11h50
